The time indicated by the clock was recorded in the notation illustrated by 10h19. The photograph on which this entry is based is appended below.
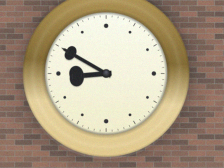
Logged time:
8h50
